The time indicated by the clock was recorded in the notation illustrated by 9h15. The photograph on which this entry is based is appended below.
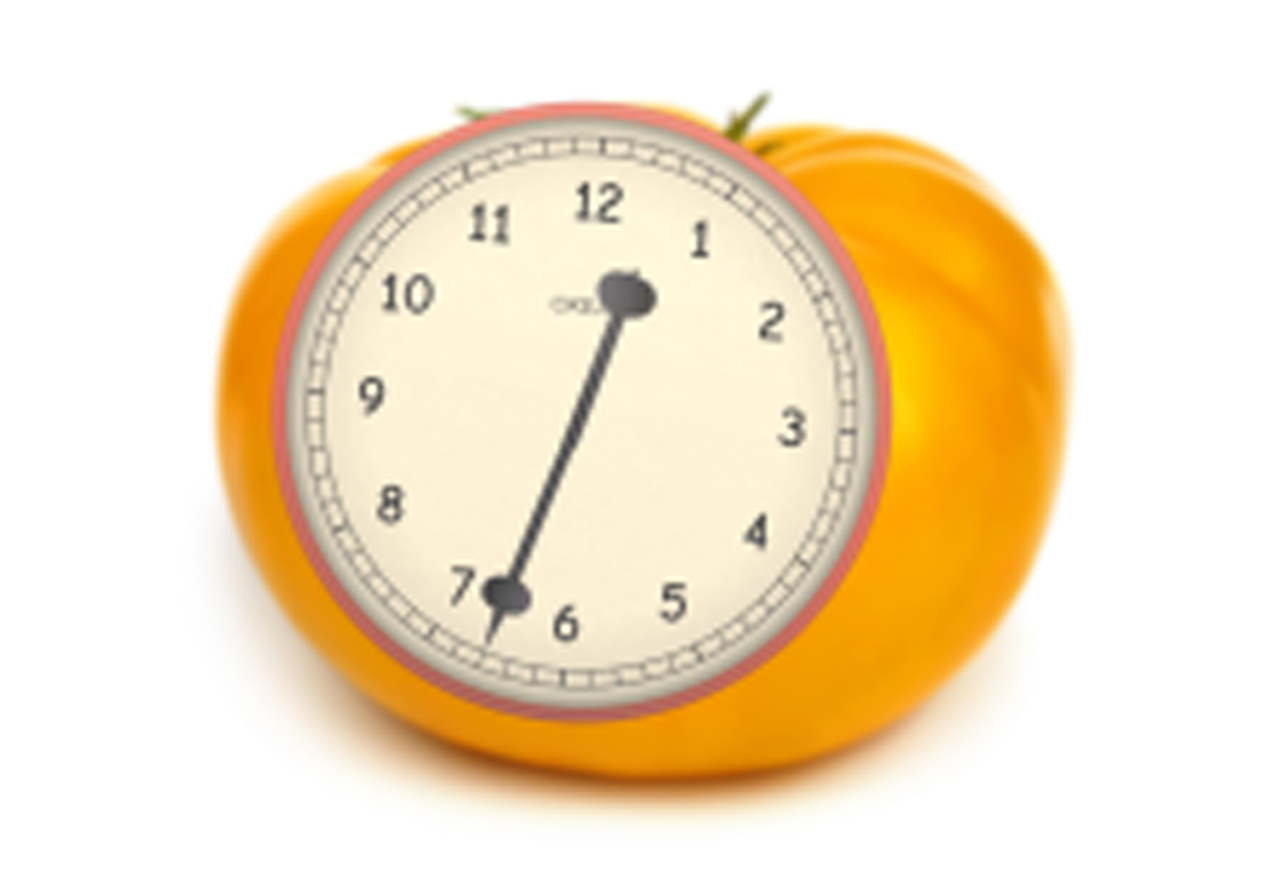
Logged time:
12h33
